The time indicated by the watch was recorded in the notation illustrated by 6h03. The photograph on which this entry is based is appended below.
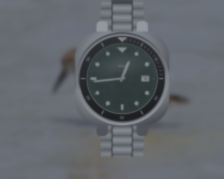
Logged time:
12h44
